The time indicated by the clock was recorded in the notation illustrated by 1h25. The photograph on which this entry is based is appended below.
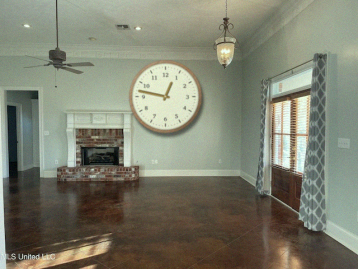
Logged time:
12h47
